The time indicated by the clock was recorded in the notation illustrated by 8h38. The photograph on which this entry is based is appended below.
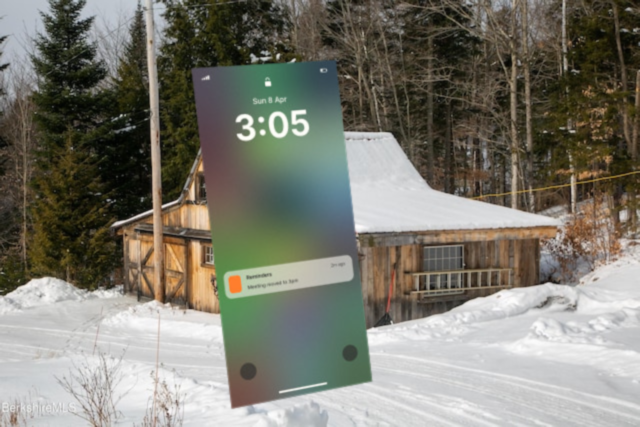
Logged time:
3h05
